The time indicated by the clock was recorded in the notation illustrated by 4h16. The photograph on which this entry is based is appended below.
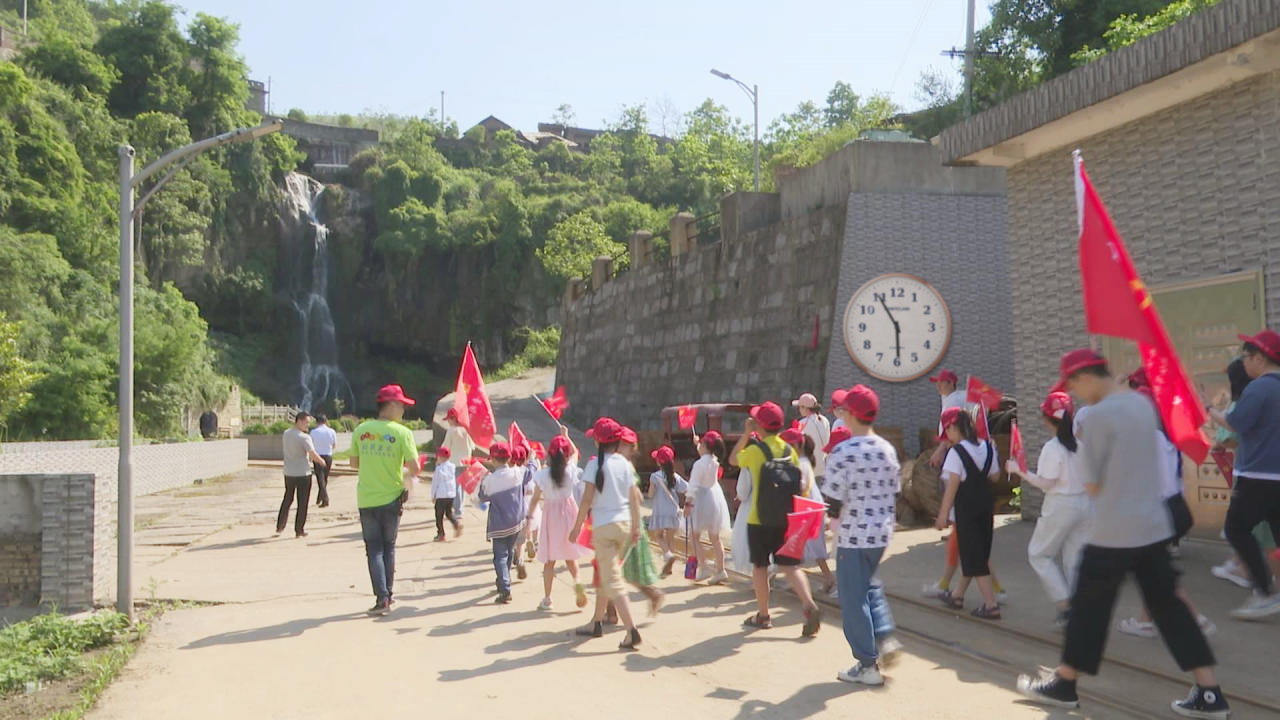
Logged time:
5h55
